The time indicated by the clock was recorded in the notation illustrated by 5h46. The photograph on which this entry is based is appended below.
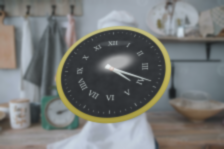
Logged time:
4h19
